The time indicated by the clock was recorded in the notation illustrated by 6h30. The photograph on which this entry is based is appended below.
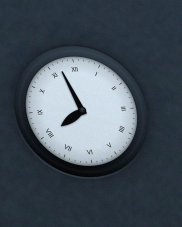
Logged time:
7h57
